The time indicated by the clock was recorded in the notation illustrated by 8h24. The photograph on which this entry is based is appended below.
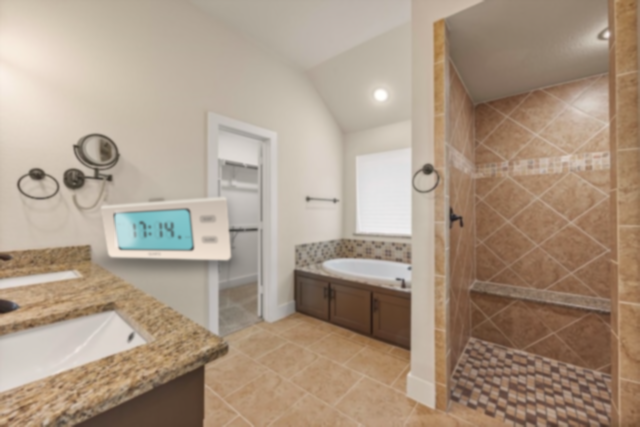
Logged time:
17h14
